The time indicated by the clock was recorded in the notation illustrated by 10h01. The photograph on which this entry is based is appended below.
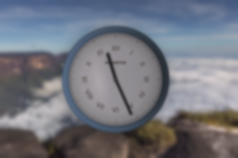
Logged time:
11h26
